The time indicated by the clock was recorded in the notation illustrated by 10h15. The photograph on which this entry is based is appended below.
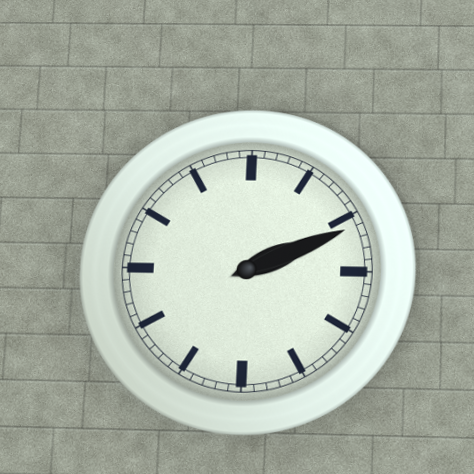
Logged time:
2h11
